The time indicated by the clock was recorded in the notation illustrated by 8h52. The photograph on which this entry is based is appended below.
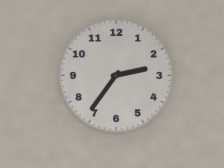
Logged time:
2h36
